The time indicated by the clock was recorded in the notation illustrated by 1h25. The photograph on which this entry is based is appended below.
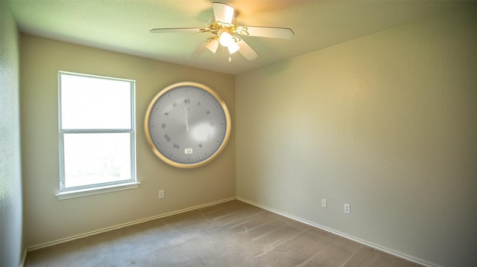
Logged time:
11h59
